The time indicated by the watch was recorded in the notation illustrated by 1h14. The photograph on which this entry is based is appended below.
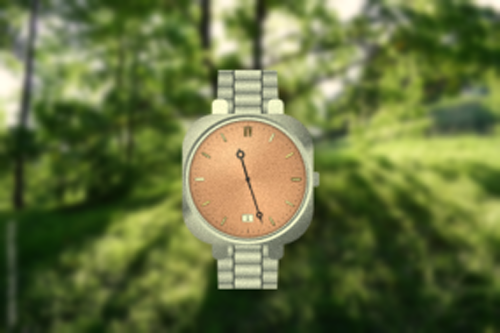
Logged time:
11h27
